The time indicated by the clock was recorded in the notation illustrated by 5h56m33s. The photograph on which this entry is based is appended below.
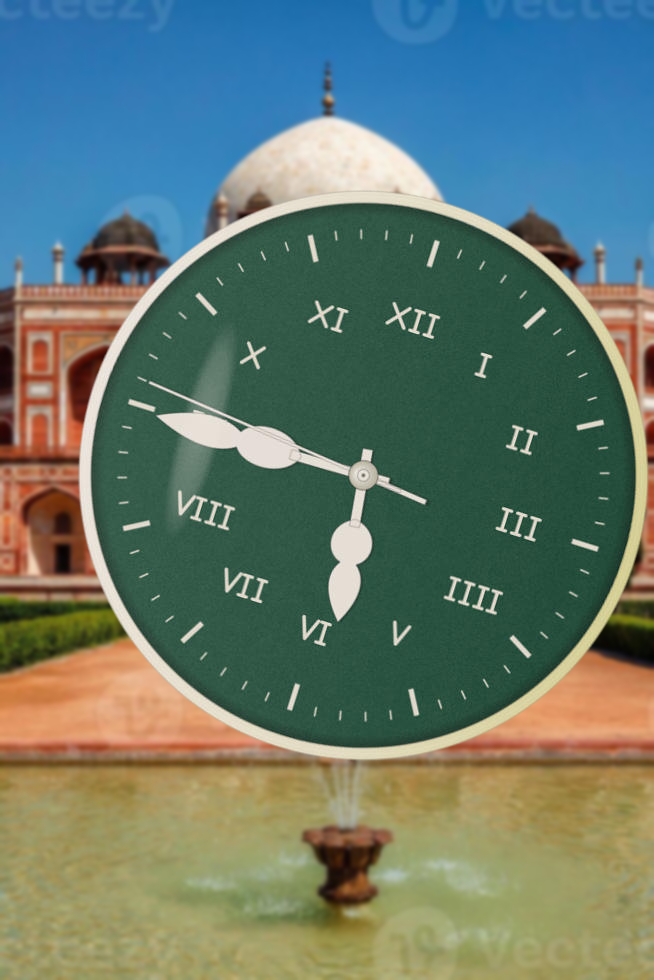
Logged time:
5h44m46s
